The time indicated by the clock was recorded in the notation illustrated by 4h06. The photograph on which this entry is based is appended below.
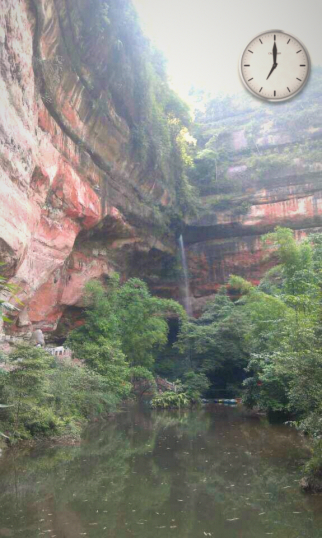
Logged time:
7h00
